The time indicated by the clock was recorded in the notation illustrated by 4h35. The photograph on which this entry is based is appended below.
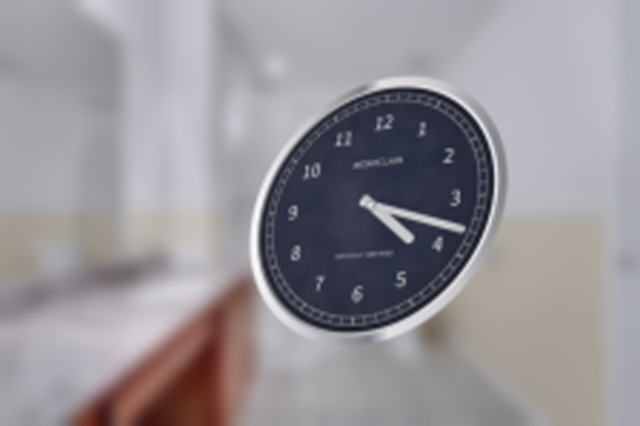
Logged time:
4h18
